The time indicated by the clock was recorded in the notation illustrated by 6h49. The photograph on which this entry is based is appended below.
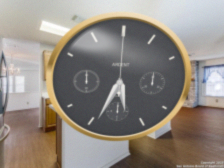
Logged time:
5h34
